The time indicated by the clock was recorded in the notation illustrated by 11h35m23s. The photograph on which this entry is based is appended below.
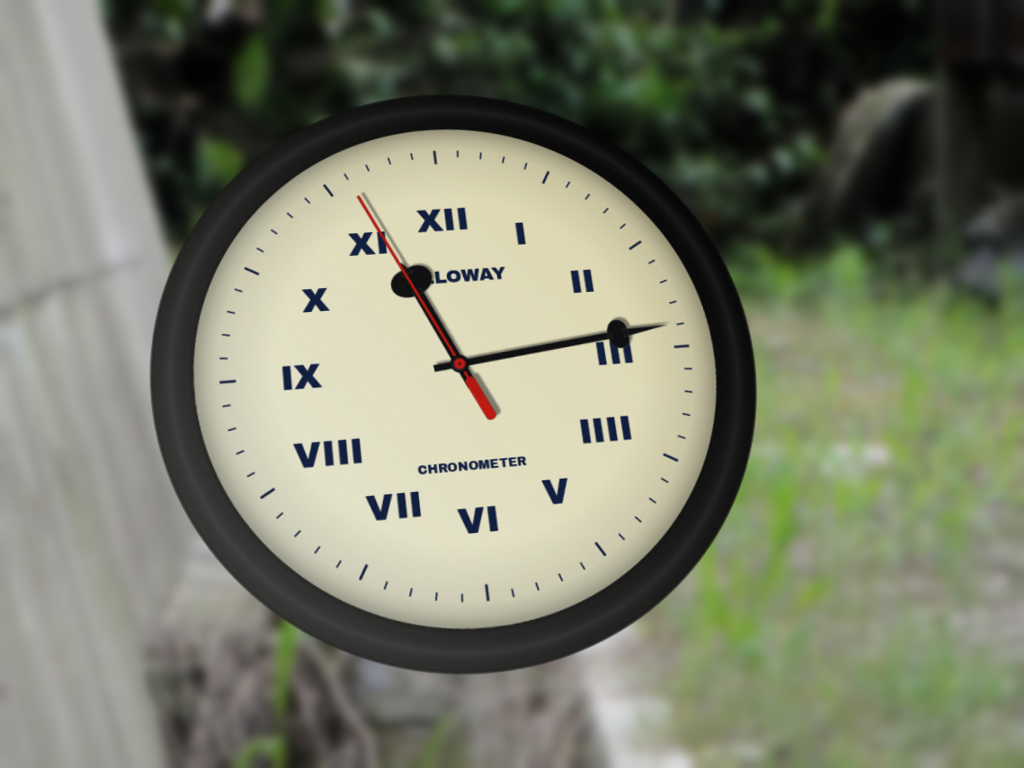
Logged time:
11h13m56s
